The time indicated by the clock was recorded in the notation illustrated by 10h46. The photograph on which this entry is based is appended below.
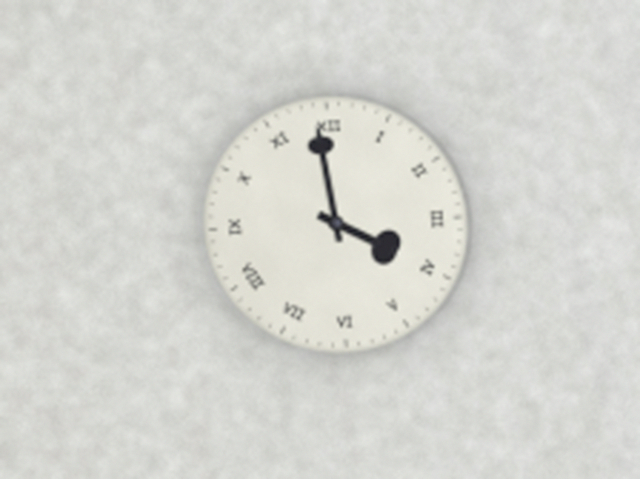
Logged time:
3h59
